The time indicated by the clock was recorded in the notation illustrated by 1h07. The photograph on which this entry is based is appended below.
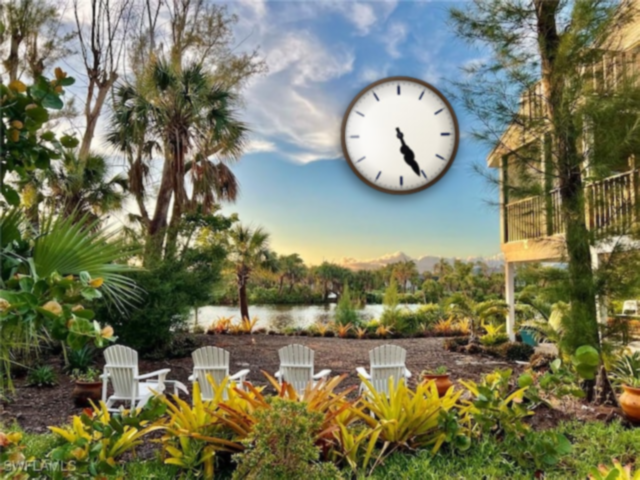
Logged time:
5h26
